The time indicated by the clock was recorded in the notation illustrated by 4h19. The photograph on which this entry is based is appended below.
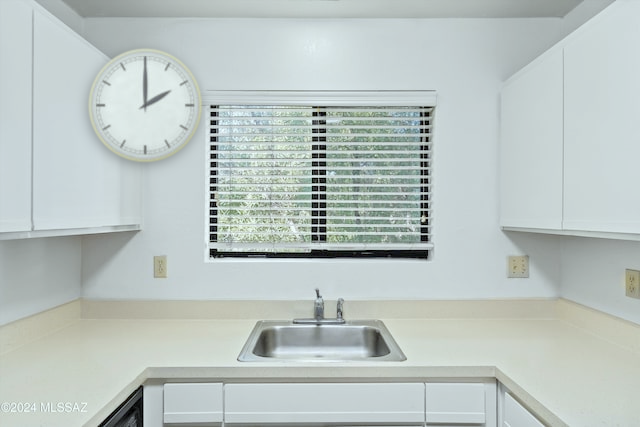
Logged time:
2h00
